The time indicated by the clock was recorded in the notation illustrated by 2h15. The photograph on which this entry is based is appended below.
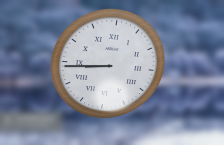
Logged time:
8h44
